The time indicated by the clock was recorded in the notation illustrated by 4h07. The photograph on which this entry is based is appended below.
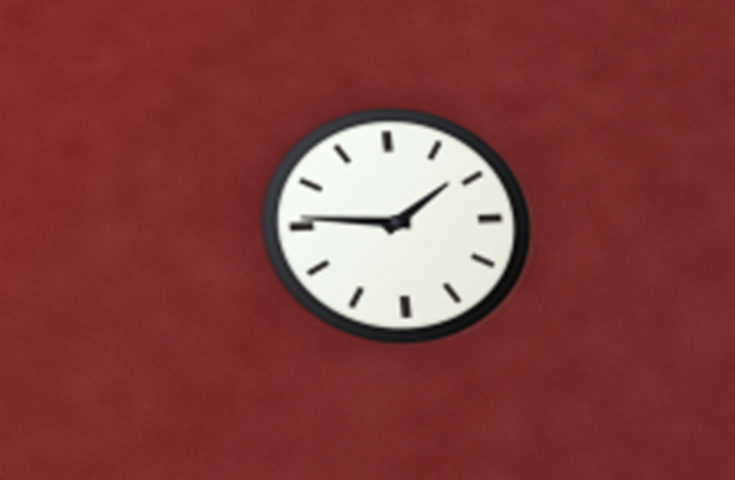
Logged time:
1h46
